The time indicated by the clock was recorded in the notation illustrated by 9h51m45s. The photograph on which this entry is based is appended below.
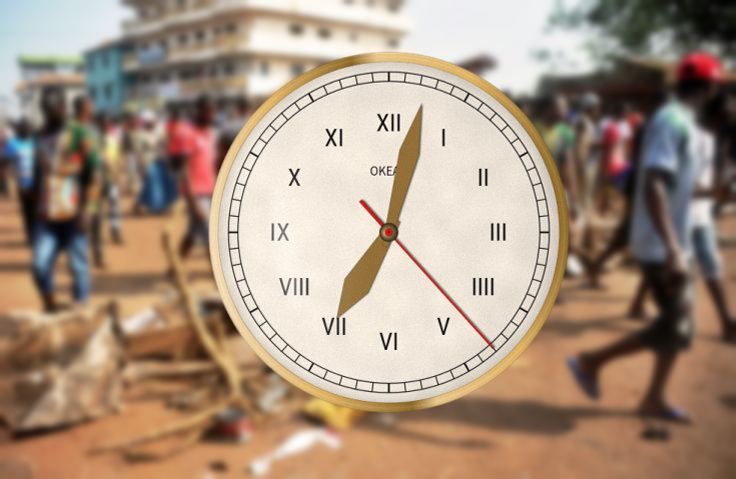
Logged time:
7h02m23s
